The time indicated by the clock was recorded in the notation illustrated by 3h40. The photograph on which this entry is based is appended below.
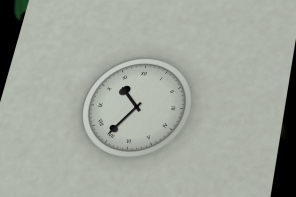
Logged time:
10h36
